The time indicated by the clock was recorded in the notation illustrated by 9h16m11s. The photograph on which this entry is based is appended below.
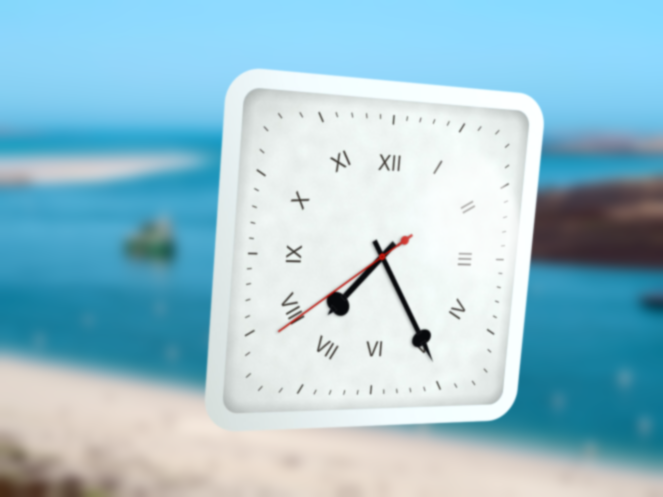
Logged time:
7h24m39s
